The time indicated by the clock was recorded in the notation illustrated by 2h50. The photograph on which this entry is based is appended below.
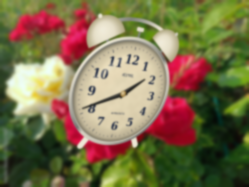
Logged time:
1h41
